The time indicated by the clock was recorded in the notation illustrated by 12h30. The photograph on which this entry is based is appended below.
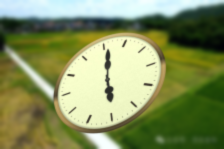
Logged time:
4h56
